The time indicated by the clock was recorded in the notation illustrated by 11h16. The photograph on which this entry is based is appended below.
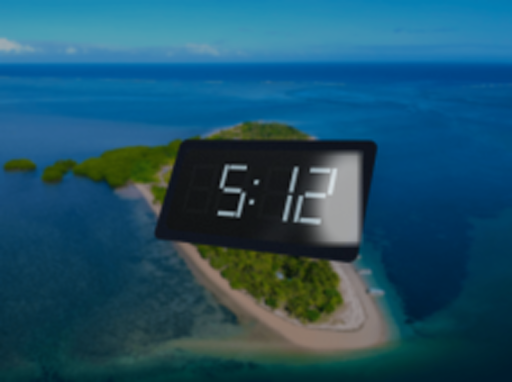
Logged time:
5h12
